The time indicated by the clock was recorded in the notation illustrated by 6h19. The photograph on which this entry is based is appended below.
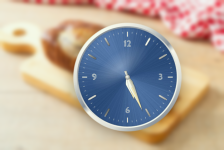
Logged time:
5h26
